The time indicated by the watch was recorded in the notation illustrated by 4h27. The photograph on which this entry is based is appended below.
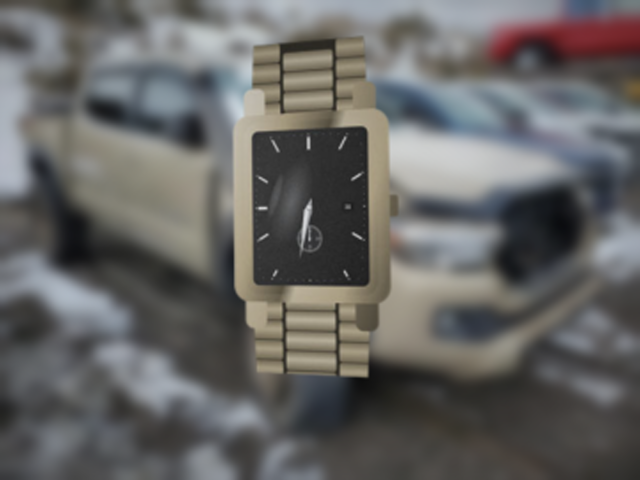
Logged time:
6h32
